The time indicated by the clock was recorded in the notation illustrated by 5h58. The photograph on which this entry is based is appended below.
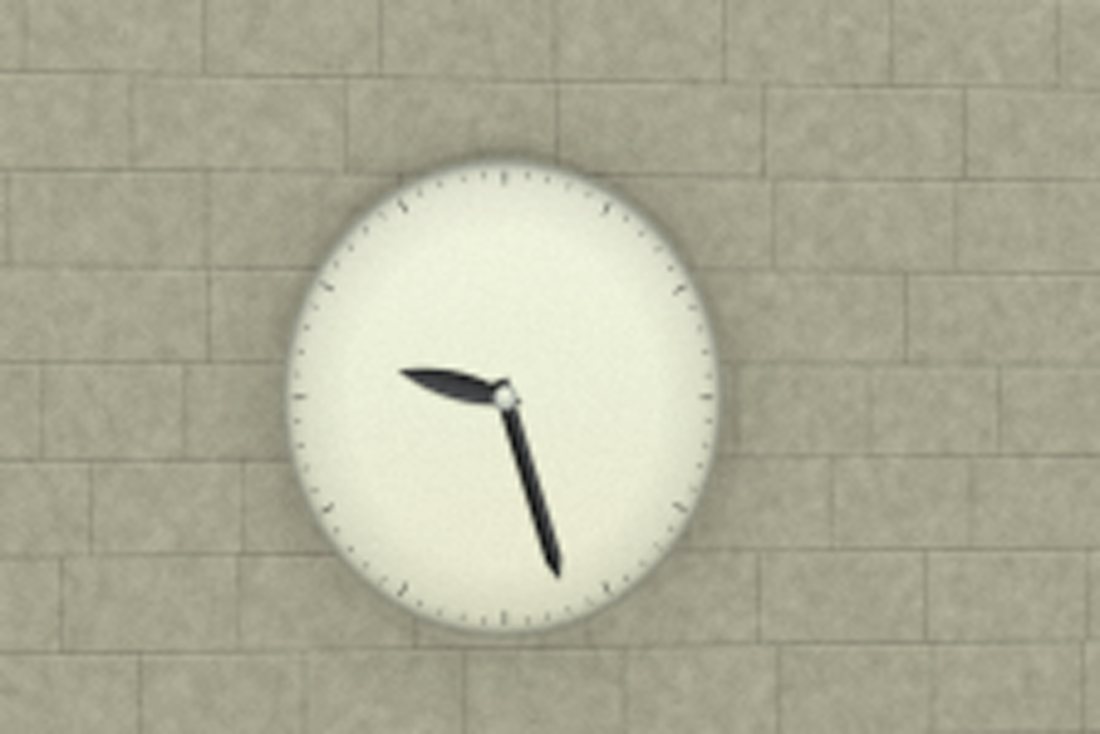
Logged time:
9h27
